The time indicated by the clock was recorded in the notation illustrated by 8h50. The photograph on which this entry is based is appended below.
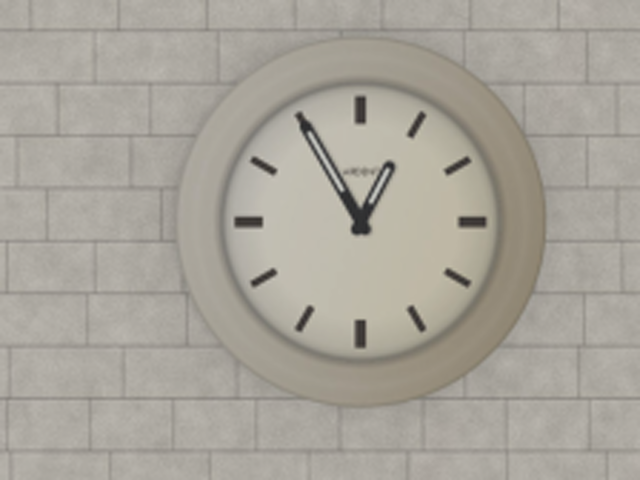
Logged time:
12h55
